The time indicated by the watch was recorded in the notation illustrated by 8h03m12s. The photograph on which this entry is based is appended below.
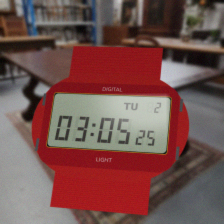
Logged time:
3h05m25s
